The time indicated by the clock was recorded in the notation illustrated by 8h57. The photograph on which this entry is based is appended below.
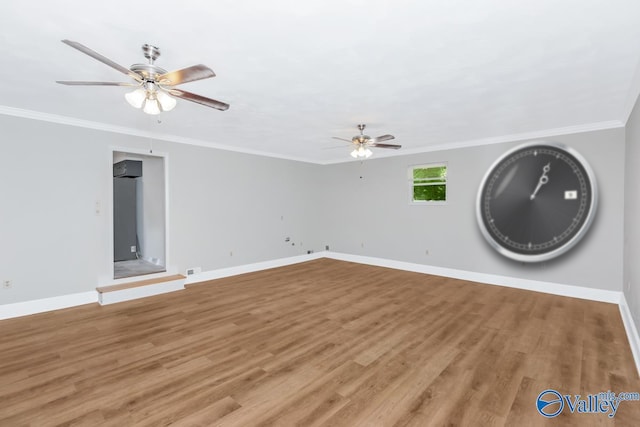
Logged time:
1h04
